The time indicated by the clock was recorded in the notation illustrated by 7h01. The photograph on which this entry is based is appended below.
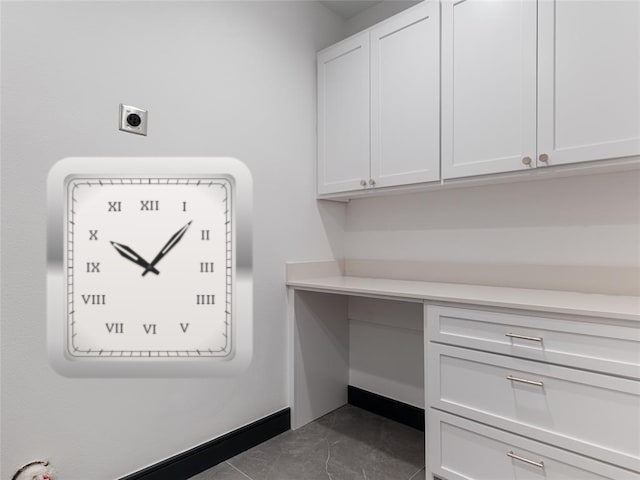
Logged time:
10h07
